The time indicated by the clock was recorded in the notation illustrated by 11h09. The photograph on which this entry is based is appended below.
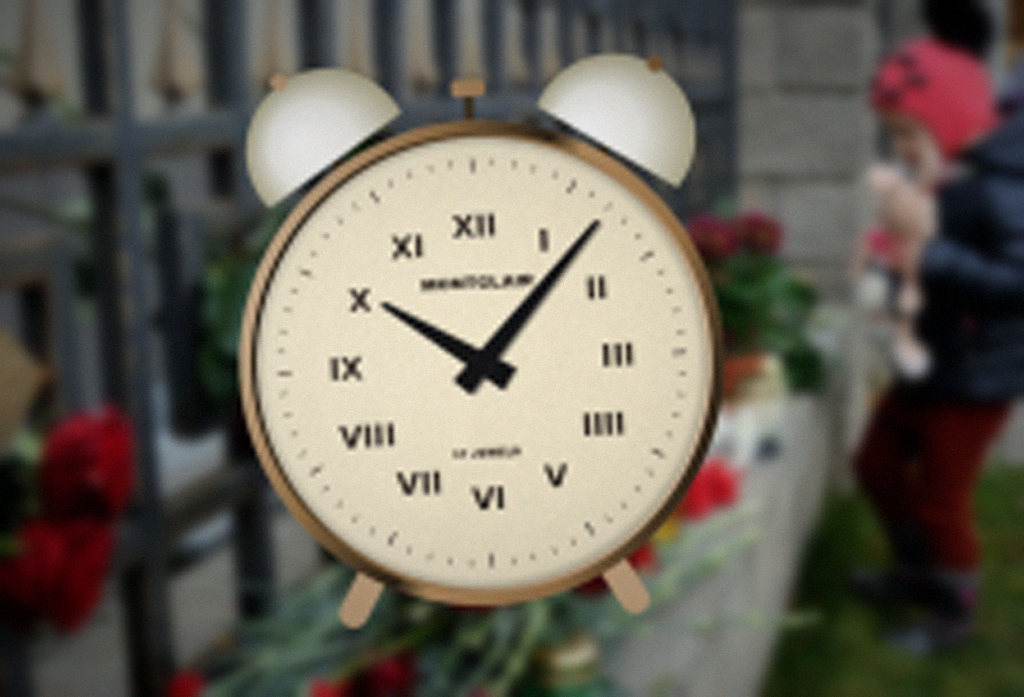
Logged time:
10h07
